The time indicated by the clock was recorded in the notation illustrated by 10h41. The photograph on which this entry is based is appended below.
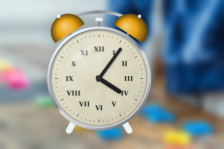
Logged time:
4h06
